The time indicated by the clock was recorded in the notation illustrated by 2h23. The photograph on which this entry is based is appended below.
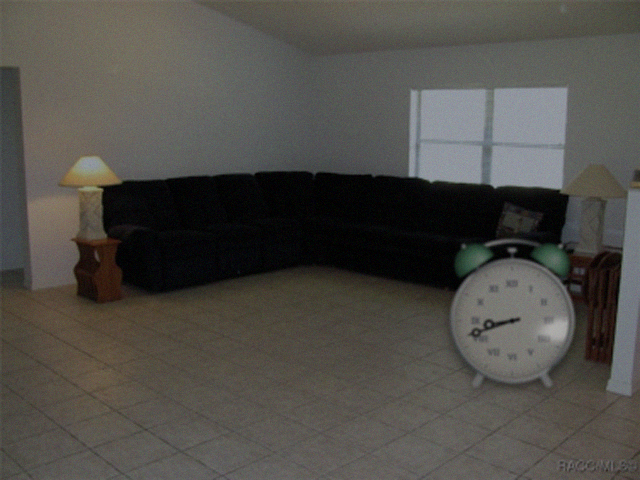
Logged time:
8h42
